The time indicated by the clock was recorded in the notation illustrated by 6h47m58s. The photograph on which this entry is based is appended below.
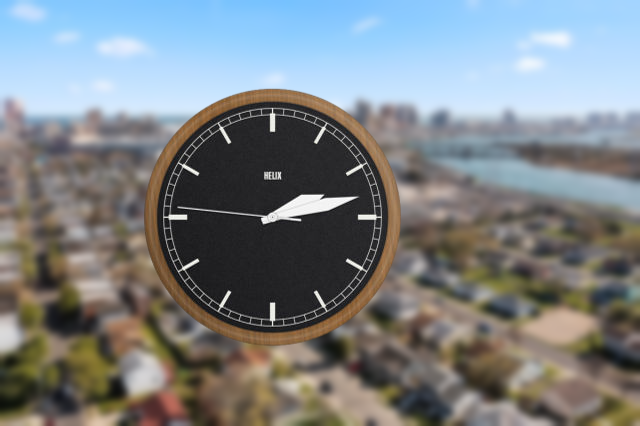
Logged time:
2h12m46s
